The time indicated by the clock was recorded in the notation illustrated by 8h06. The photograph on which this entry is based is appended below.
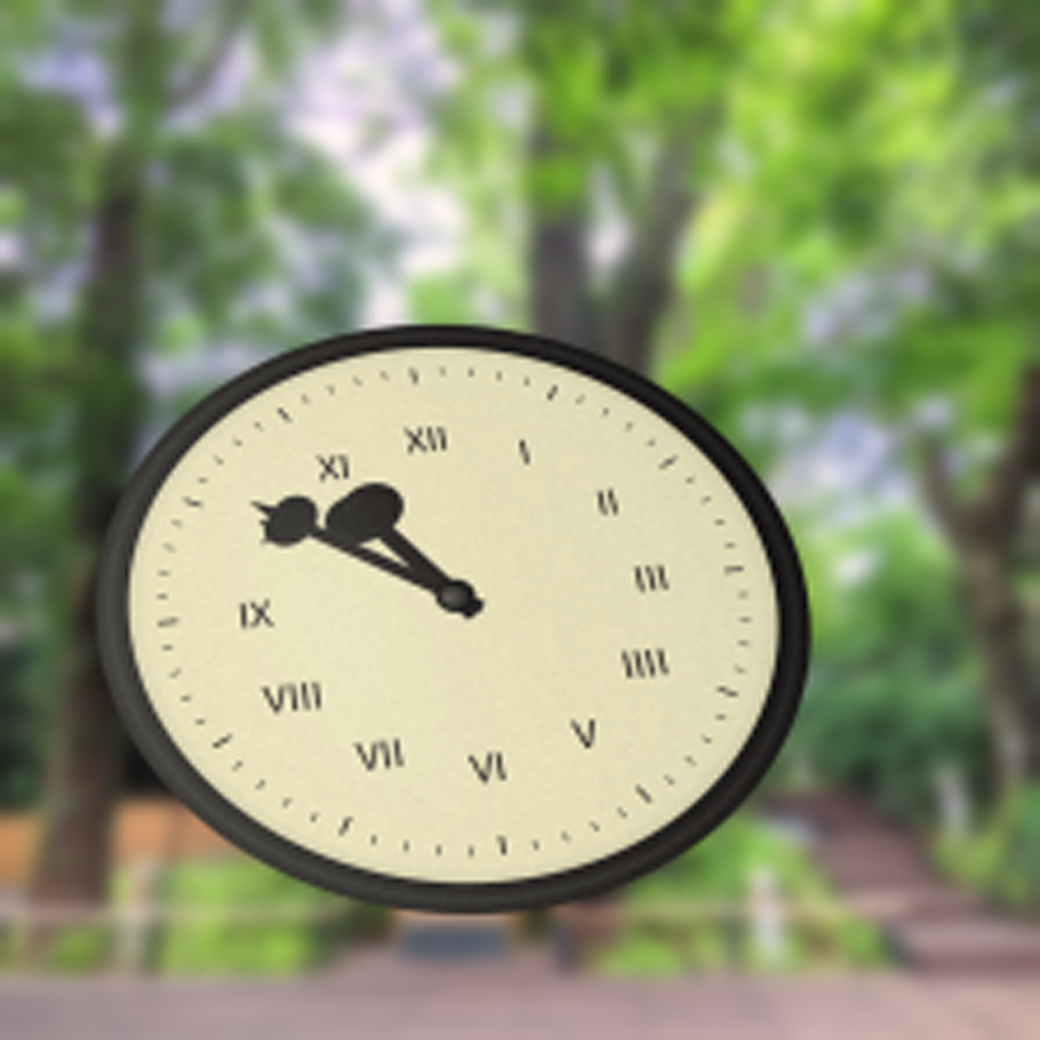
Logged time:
10h51
